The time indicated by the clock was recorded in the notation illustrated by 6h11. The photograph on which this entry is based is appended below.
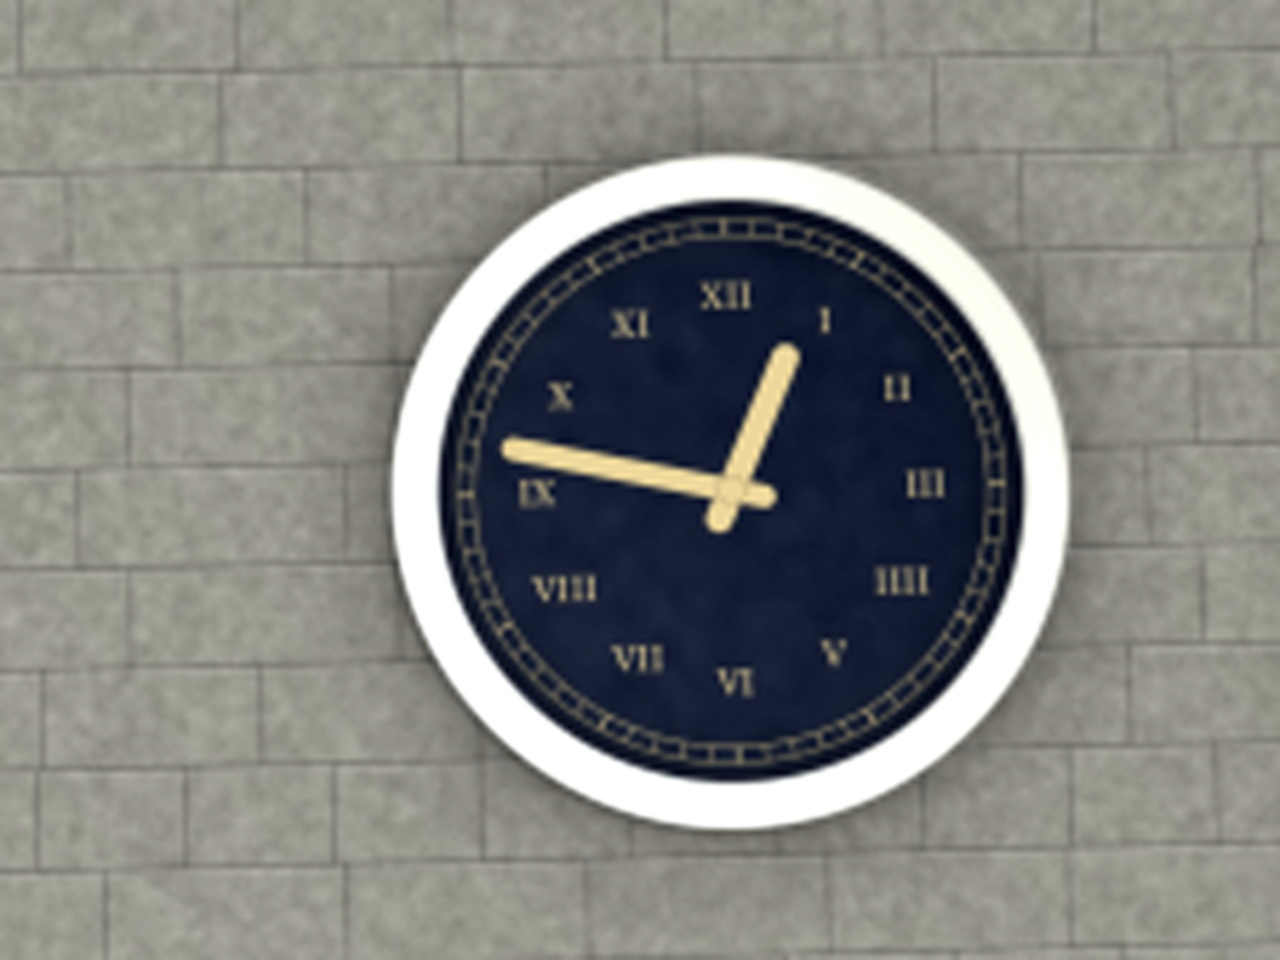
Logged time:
12h47
